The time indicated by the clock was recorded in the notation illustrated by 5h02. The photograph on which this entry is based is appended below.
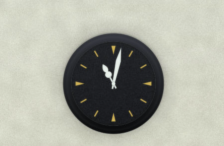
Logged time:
11h02
